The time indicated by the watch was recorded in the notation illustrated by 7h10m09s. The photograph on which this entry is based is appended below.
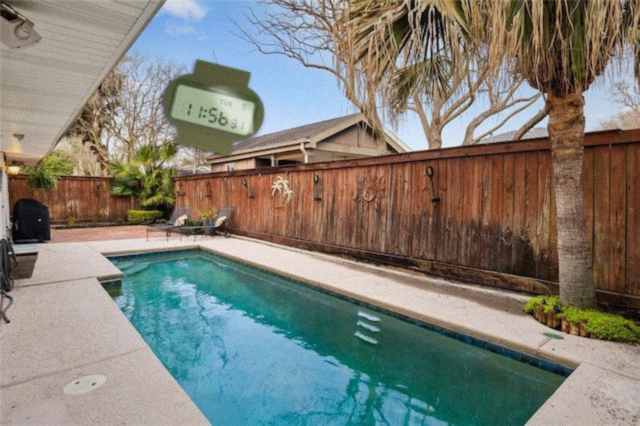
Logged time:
11h56m31s
